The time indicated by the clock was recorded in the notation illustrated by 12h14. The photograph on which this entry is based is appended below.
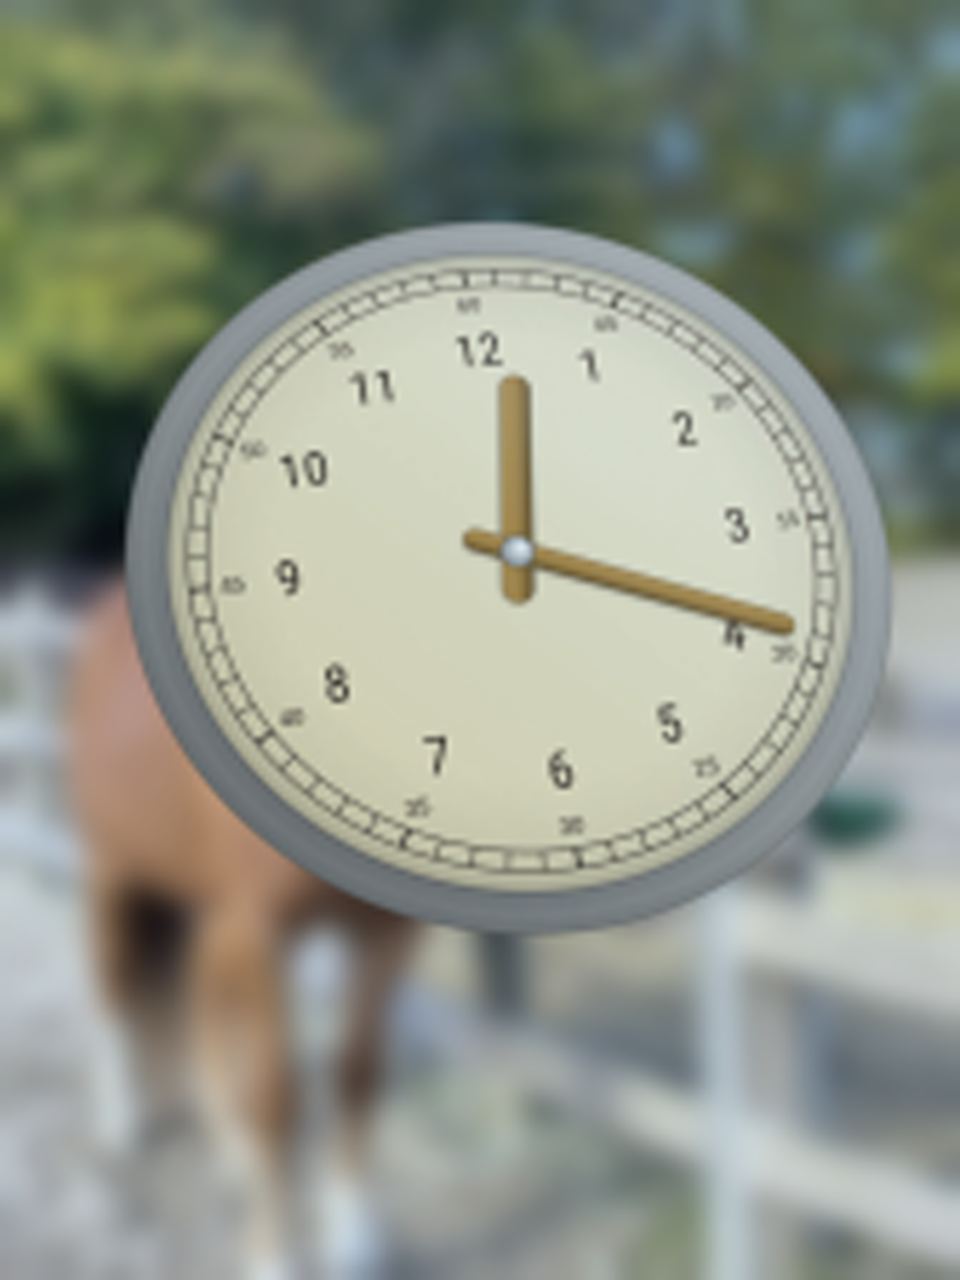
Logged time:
12h19
